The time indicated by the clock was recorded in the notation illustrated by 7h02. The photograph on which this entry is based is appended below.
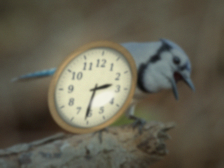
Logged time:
2h31
